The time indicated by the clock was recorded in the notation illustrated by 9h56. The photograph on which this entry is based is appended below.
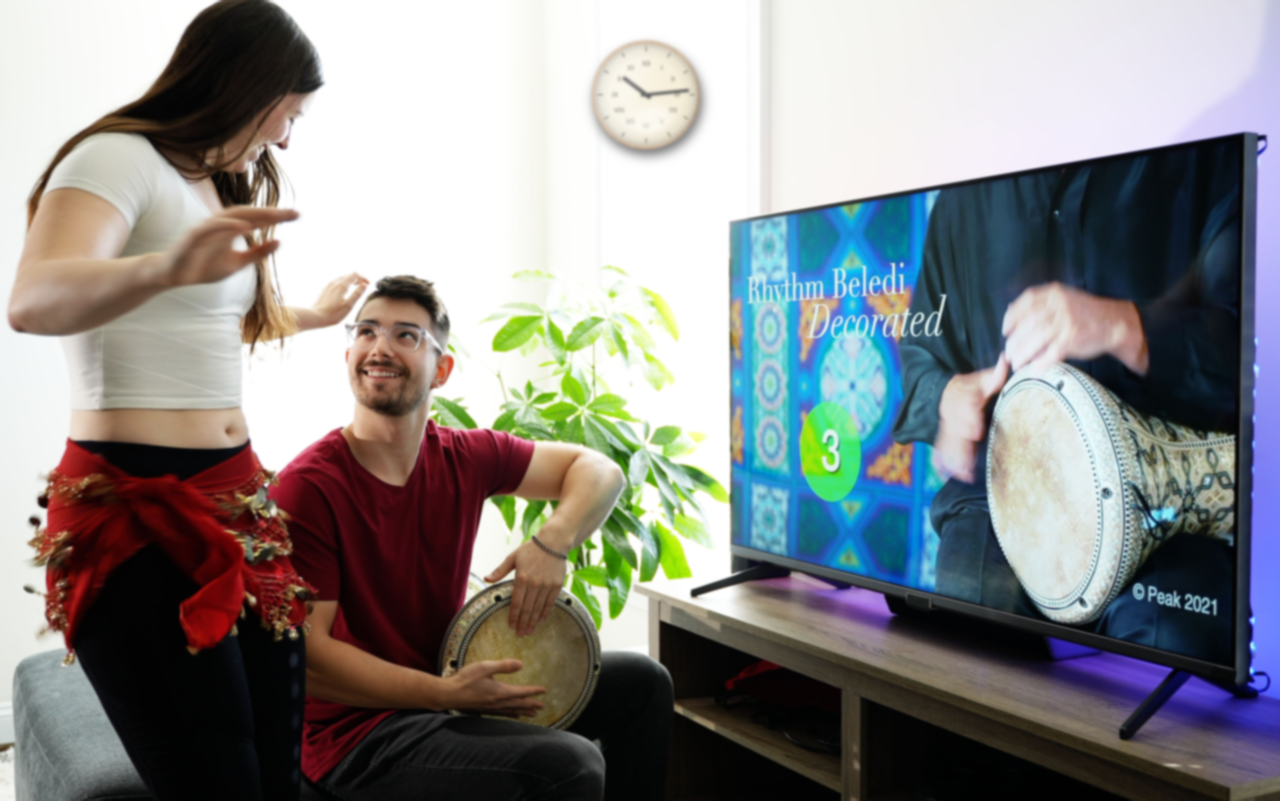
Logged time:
10h14
